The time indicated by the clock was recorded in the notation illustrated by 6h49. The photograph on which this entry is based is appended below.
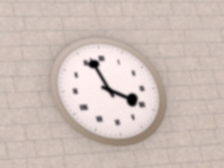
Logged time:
3h57
